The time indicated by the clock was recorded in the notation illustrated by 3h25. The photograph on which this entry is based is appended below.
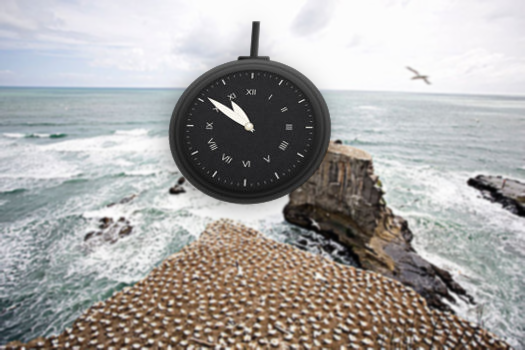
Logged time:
10h51
